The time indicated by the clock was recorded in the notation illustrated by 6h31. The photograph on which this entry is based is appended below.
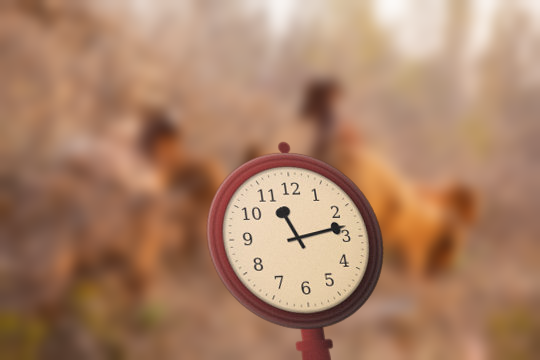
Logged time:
11h13
